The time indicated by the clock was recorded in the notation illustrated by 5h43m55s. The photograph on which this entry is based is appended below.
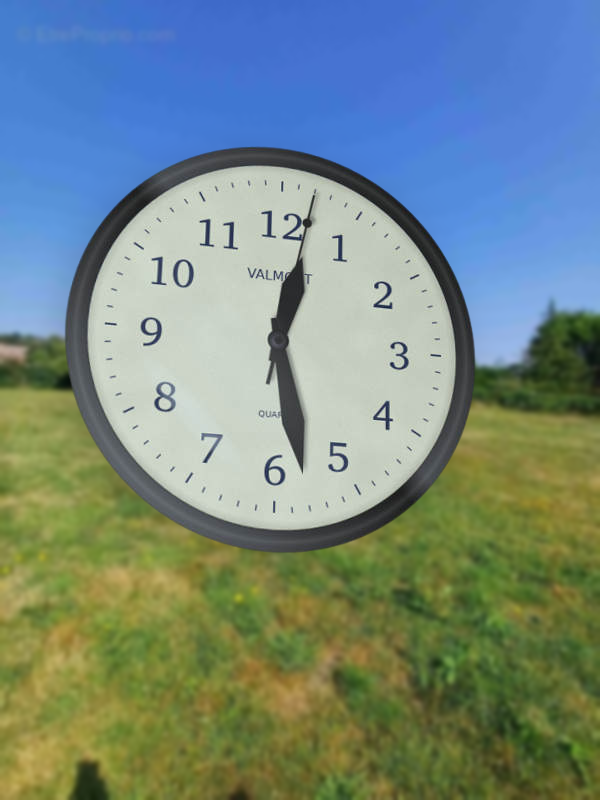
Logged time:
12h28m02s
